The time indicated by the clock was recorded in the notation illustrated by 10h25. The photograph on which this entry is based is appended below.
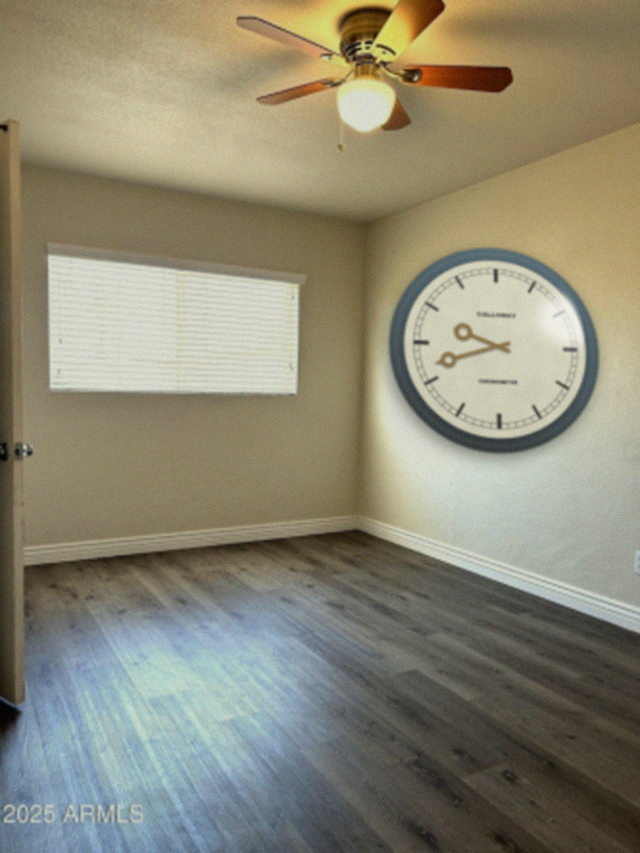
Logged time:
9h42
